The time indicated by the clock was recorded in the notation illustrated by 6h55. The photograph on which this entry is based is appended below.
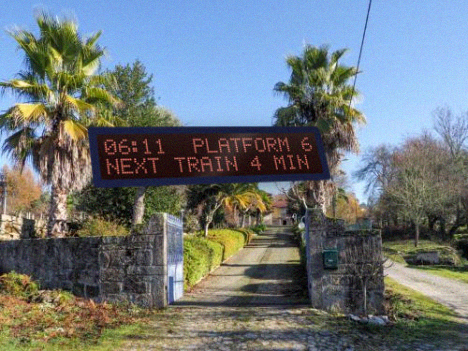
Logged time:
6h11
